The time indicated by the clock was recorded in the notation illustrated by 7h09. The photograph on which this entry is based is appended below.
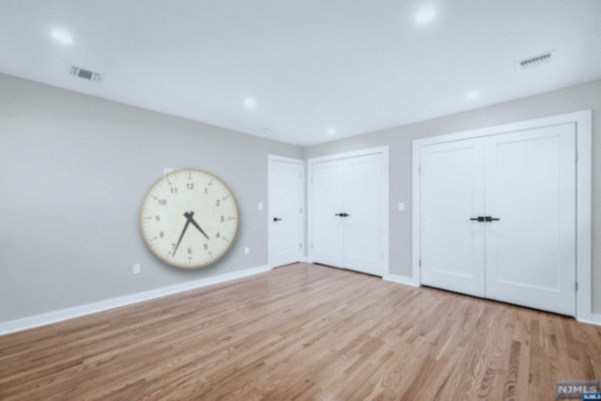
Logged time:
4h34
